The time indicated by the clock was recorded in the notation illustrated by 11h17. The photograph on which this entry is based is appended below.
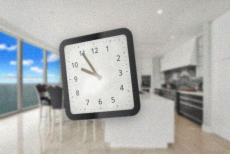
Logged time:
9h55
